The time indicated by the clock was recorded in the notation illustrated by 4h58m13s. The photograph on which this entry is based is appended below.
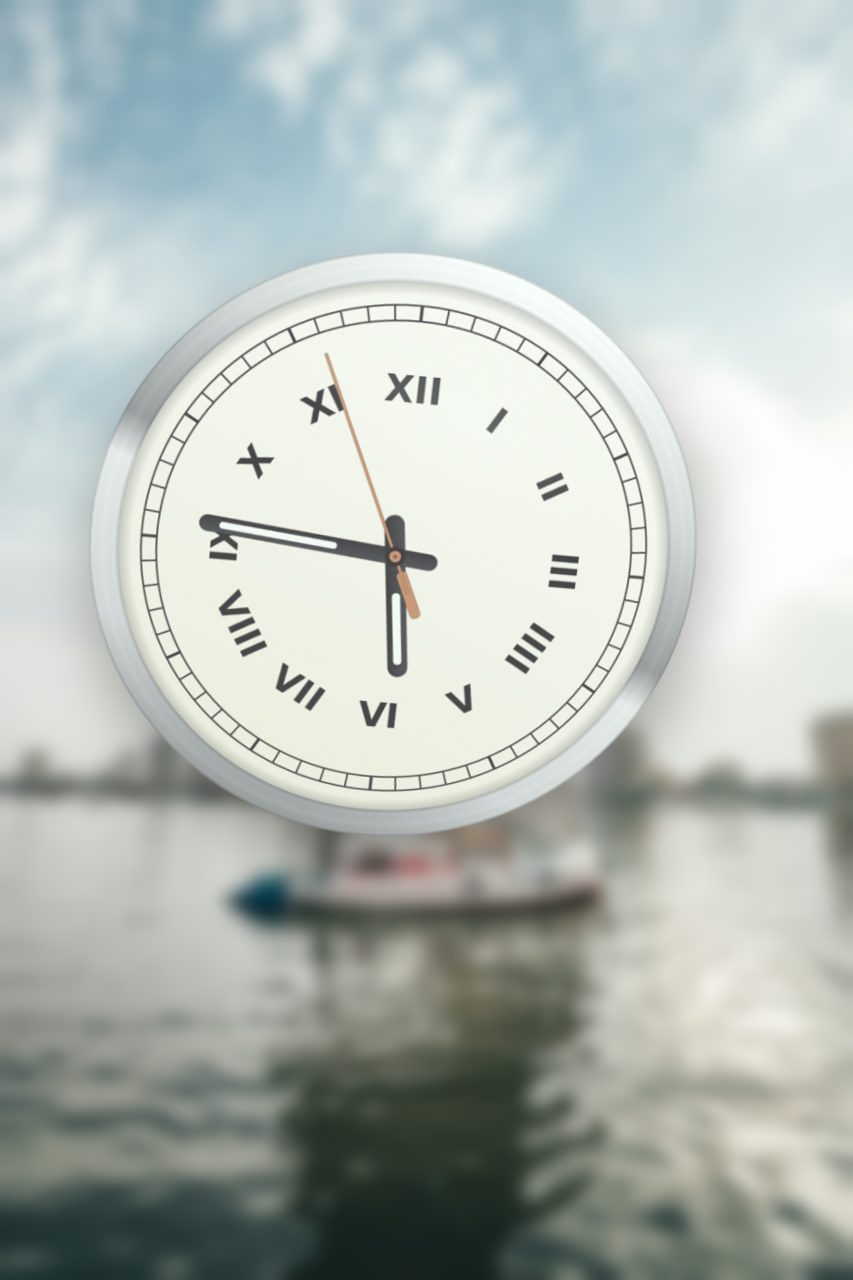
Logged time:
5h45m56s
